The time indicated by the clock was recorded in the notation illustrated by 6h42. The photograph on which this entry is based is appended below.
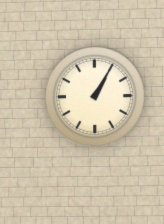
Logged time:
1h05
